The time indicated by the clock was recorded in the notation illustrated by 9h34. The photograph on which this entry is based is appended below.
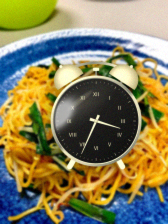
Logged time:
3h34
